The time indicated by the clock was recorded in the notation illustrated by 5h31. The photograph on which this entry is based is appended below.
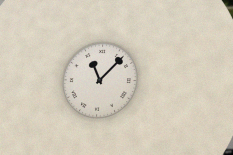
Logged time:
11h07
